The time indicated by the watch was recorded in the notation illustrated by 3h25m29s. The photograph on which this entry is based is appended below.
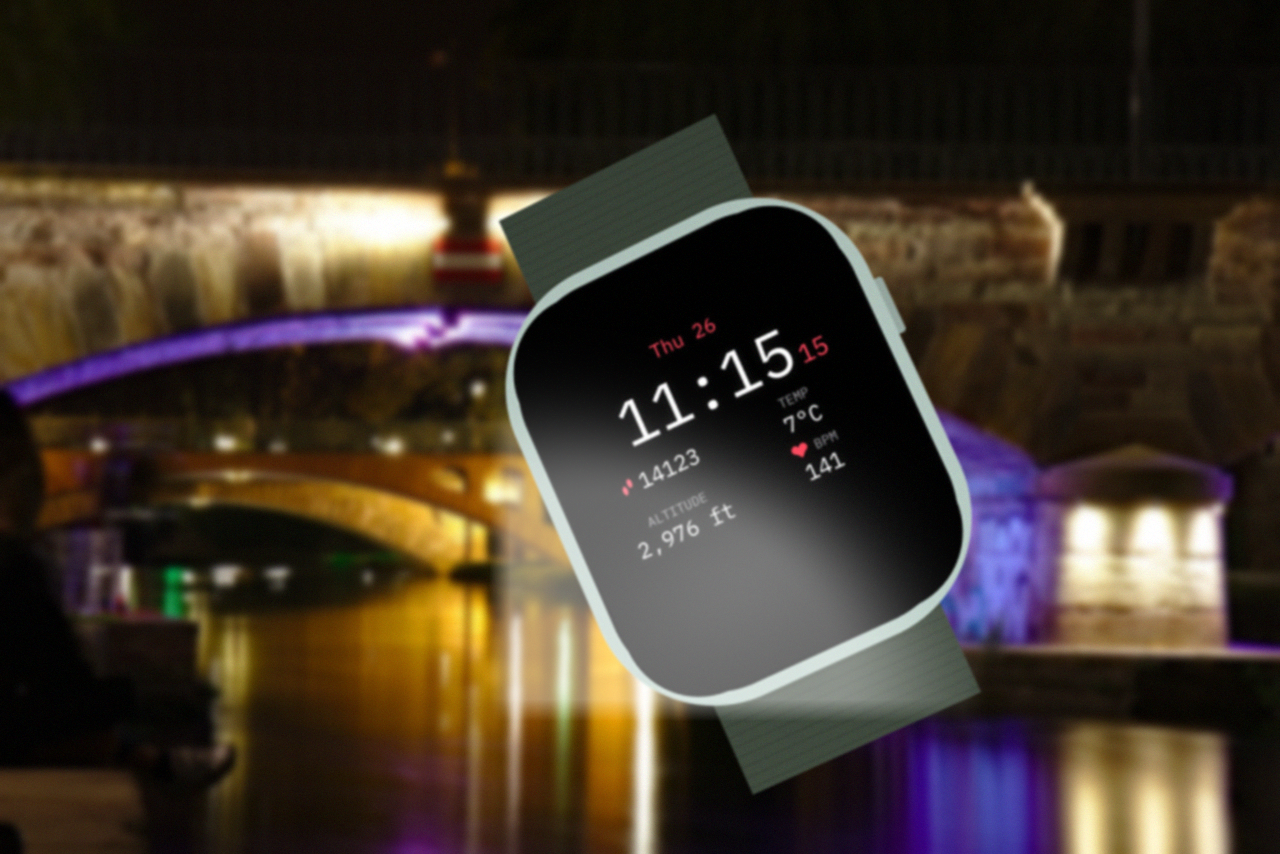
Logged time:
11h15m15s
